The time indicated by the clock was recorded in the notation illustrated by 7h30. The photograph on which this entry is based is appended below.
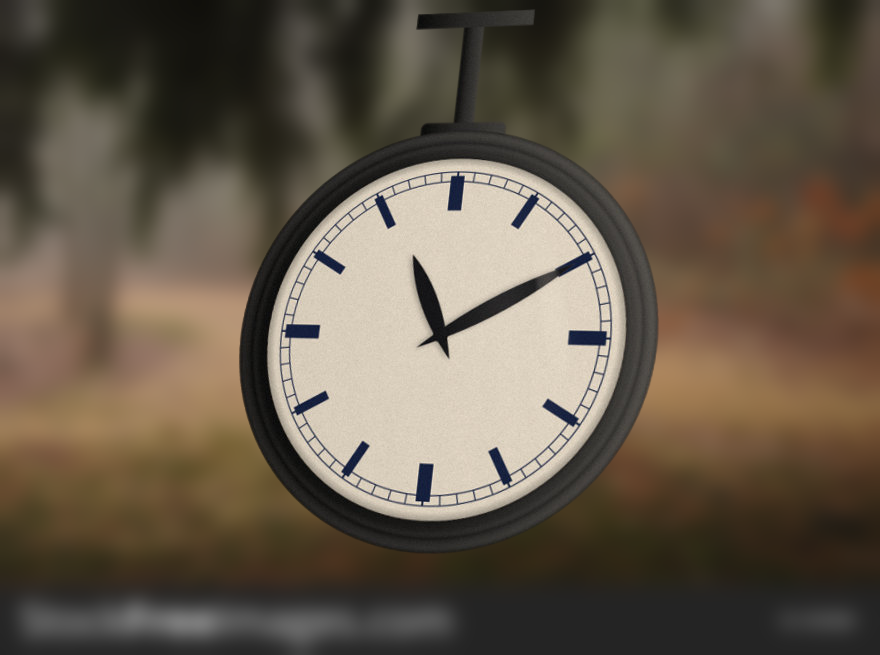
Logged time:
11h10
